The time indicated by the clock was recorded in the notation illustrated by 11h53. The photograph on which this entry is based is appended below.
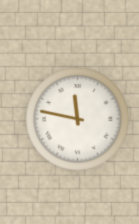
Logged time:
11h47
